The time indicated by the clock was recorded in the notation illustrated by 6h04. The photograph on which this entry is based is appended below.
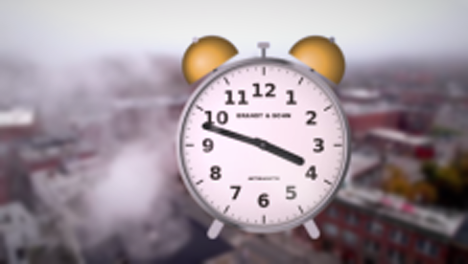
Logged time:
3h48
